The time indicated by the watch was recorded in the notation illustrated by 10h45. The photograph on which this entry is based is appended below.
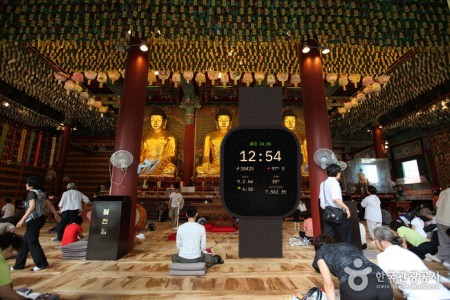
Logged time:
12h54
